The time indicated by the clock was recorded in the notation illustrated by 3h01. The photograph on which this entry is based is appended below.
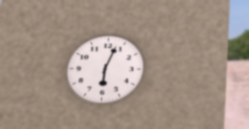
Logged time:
6h03
